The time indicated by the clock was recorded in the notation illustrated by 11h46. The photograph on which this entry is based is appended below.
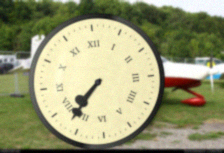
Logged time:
7h37
